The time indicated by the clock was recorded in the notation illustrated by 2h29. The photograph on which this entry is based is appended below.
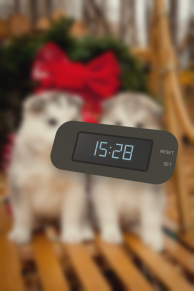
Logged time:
15h28
